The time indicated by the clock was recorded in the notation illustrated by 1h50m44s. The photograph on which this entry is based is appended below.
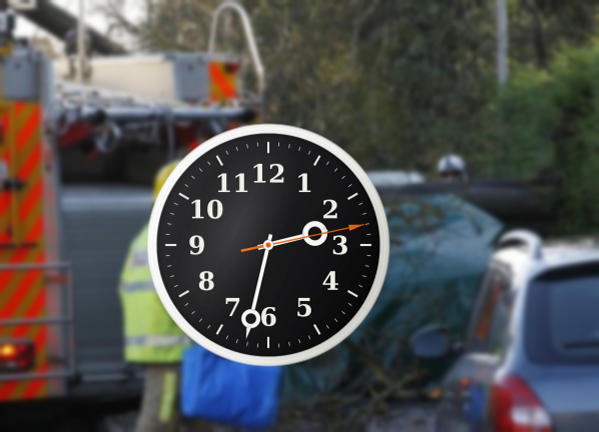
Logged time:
2h32m13s
